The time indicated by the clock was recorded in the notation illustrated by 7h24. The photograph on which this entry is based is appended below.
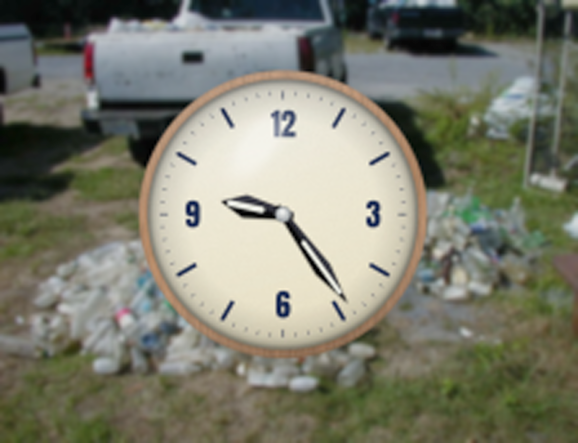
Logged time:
9h24
